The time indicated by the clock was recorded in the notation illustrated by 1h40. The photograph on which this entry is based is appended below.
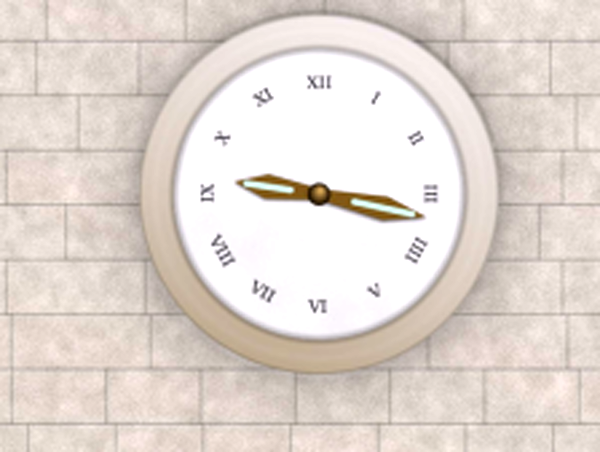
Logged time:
9h17
